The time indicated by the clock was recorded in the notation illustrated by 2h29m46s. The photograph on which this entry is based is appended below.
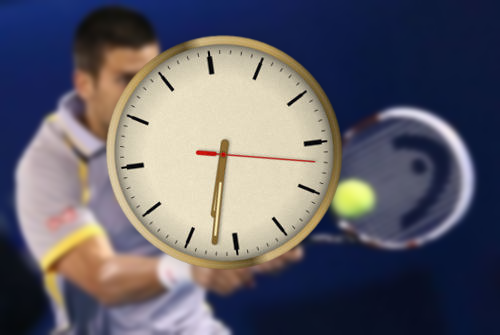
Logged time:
6h32m17s
